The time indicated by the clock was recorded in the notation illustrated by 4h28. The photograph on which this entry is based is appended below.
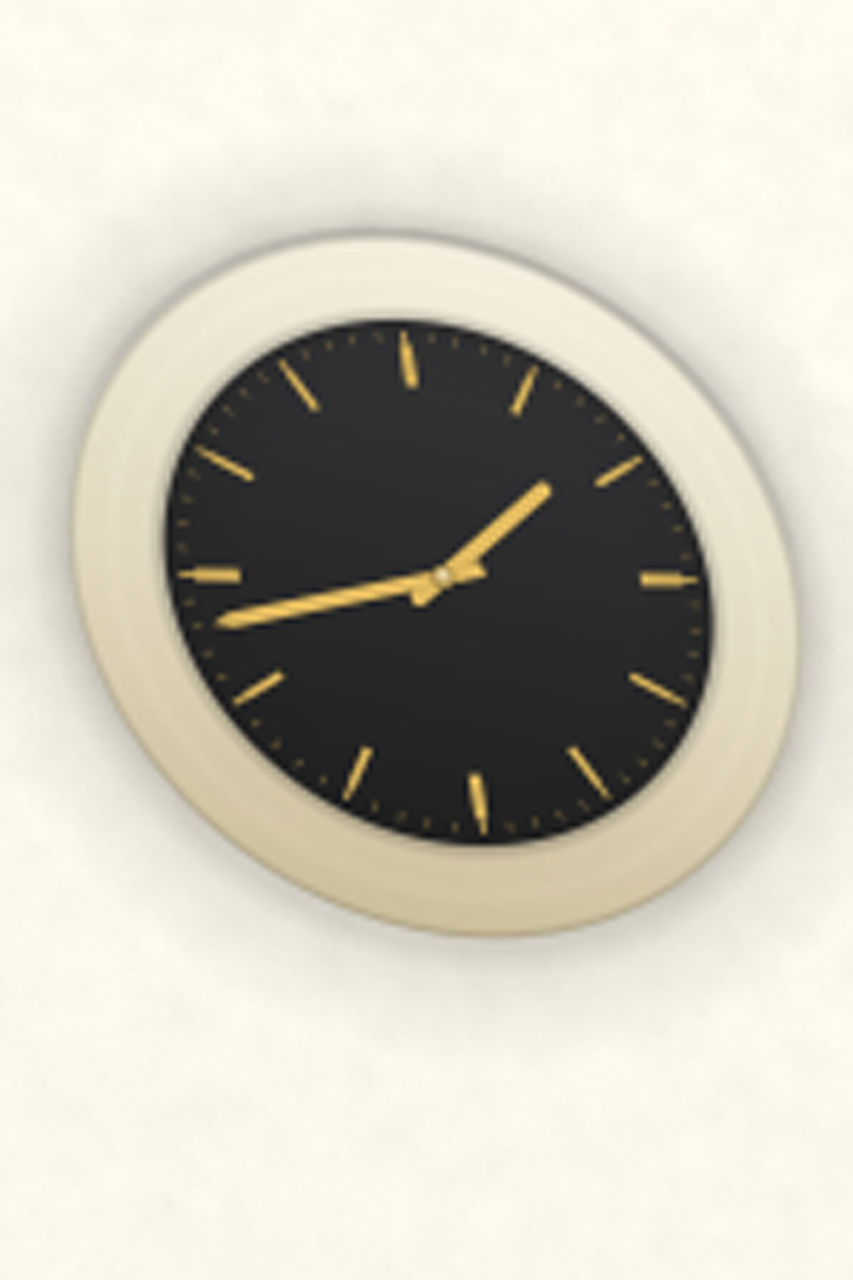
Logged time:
1h43
